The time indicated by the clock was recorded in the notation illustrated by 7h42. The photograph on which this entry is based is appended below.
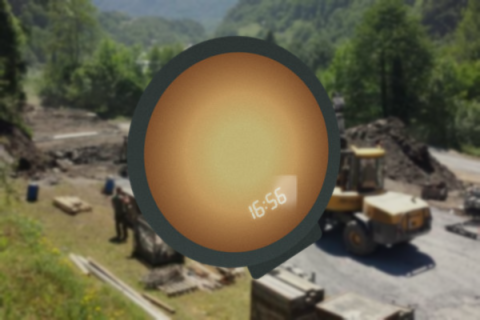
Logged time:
16h56
